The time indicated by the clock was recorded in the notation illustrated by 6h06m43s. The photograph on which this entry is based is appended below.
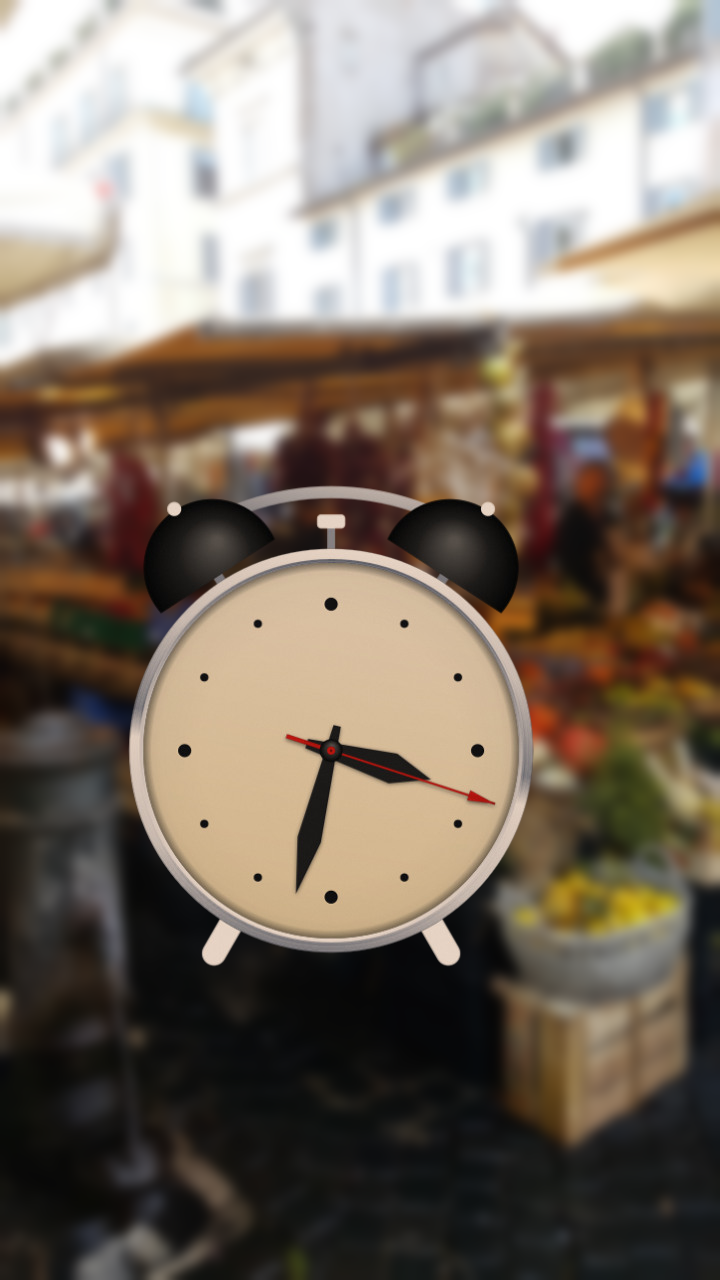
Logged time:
3h32m18s
